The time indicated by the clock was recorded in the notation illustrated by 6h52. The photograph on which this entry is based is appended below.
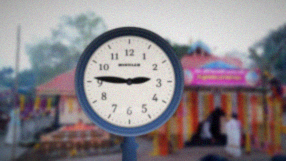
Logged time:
2h46
